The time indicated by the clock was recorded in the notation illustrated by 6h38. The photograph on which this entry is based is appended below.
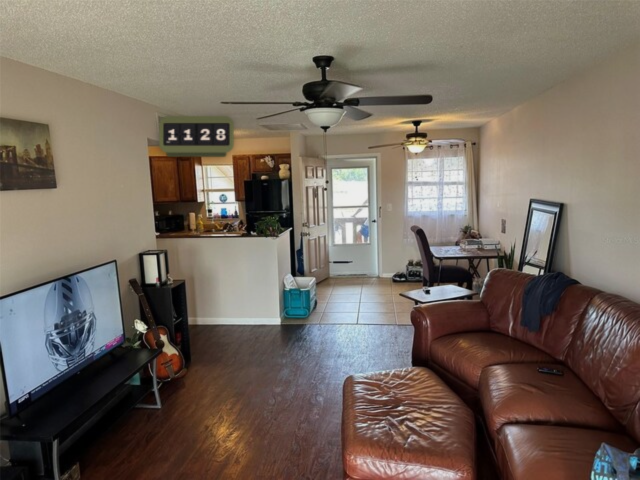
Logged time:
11h28
